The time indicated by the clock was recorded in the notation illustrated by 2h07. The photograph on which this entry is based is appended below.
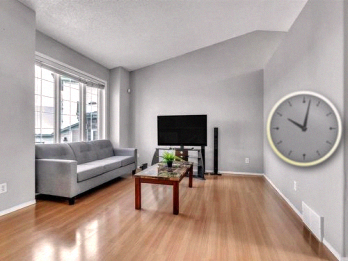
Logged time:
10h02
